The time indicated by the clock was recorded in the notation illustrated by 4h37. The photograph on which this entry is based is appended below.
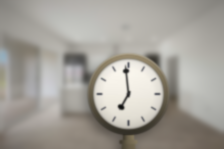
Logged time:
6h59
